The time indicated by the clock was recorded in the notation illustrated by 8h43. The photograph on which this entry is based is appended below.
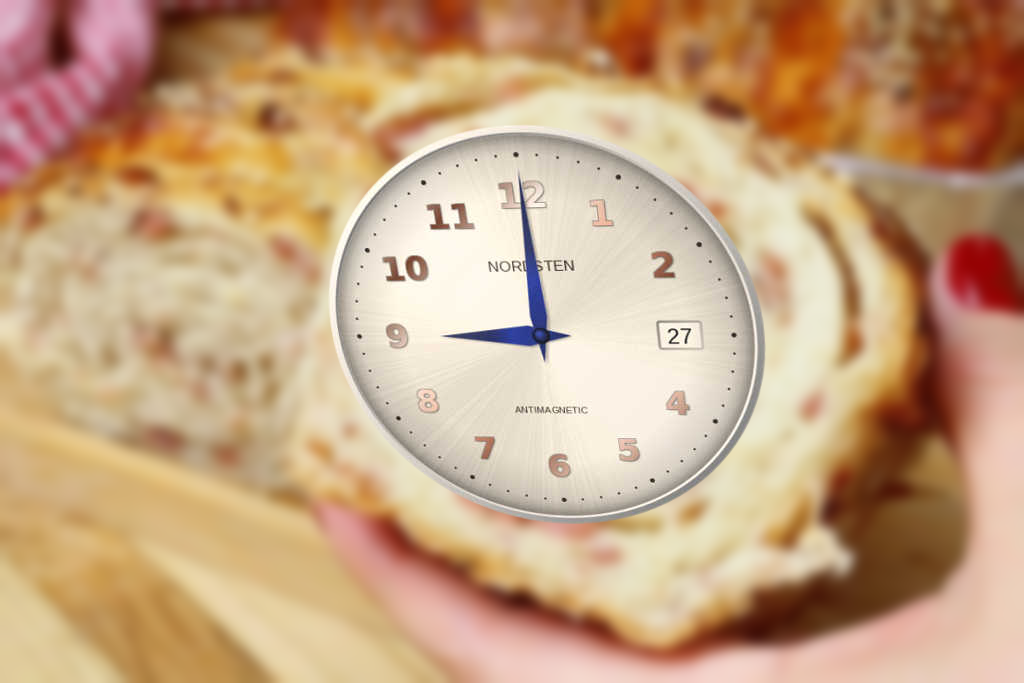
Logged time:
9h00
